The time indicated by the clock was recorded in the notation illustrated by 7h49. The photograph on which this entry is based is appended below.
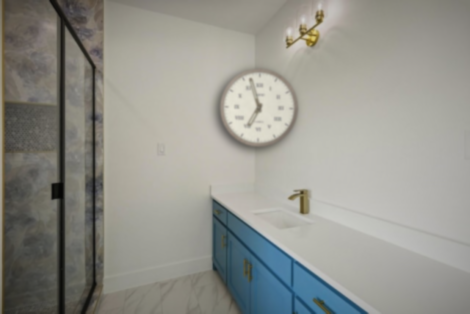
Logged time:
6h57
